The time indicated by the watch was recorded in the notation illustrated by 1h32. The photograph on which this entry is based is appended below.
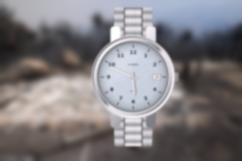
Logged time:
5h49
